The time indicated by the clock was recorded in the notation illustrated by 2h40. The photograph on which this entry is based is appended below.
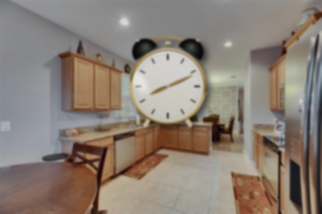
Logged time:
8h11
